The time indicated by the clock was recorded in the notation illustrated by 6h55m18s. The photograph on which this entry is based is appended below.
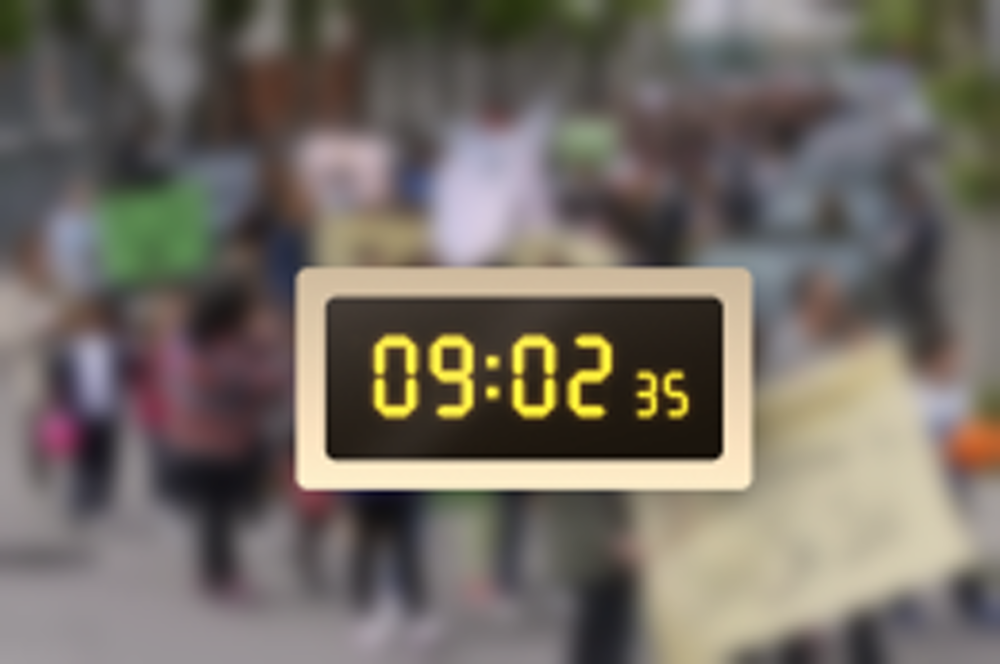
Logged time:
9h02m35s
